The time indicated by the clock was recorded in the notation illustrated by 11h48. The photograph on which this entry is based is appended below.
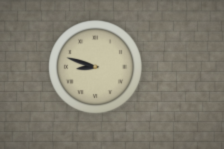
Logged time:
8h48
